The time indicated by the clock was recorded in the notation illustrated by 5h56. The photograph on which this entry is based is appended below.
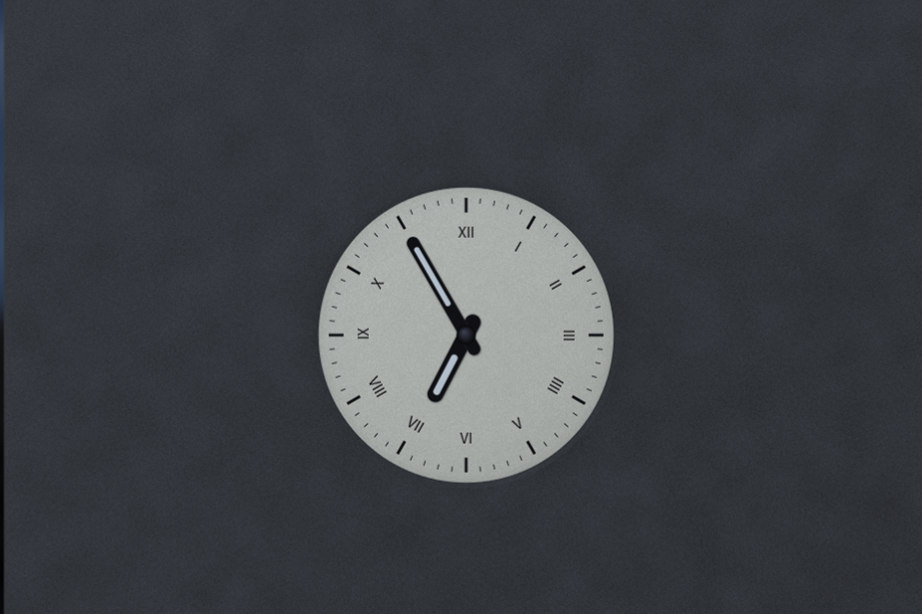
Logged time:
6h55
